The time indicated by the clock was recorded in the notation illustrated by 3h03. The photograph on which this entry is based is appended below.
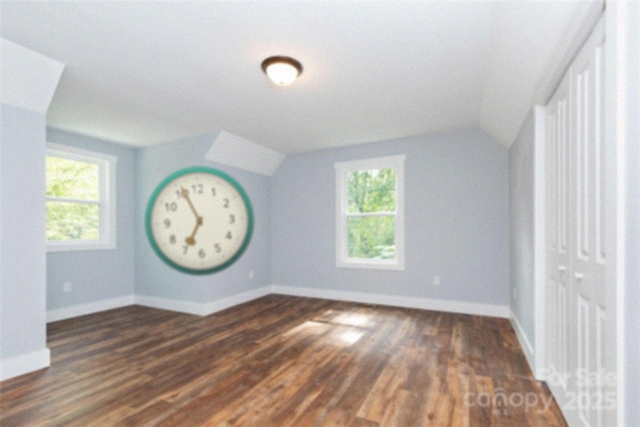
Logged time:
6h56
